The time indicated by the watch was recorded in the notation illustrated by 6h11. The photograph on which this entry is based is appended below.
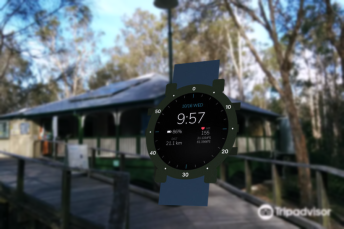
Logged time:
9h57
